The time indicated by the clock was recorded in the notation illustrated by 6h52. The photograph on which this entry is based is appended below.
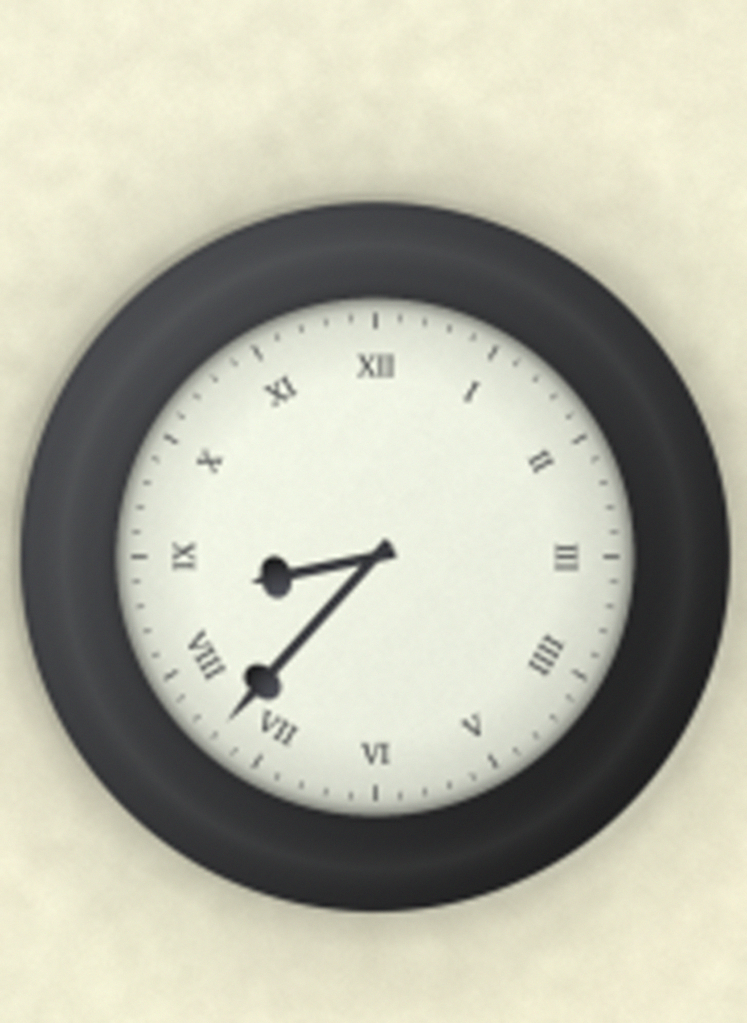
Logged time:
8h37
